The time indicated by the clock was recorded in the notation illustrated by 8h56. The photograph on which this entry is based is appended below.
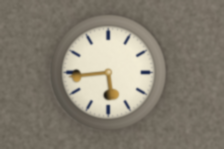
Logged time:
5h44
